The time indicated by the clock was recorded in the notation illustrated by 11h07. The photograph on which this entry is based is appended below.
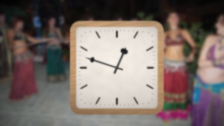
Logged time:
12h48
